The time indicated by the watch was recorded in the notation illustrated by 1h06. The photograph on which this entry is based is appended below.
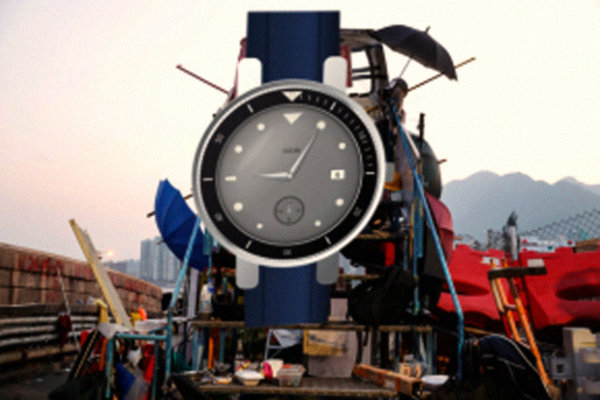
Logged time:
9h05
